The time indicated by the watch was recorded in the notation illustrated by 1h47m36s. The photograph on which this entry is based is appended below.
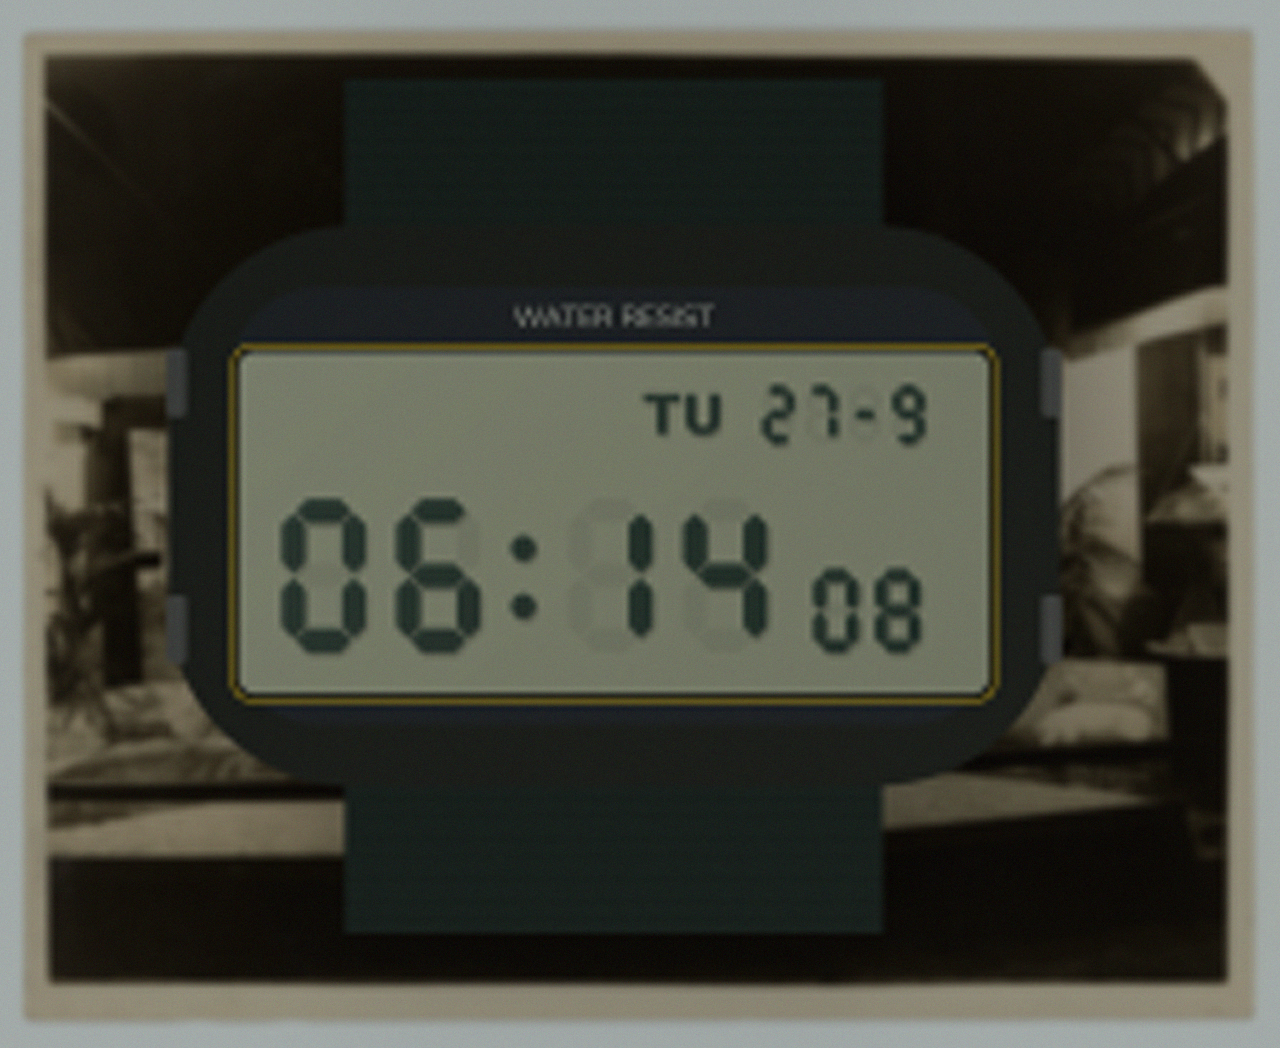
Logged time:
6h14m08s
